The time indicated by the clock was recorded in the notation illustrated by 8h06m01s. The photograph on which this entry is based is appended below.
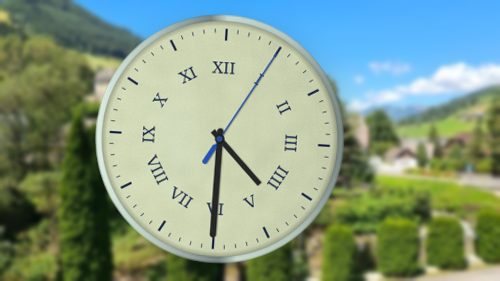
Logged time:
4h30m05s
